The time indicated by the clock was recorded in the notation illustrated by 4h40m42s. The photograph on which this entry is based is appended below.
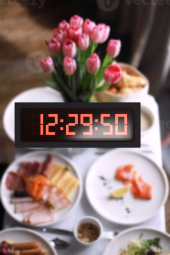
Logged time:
12h29m50s
